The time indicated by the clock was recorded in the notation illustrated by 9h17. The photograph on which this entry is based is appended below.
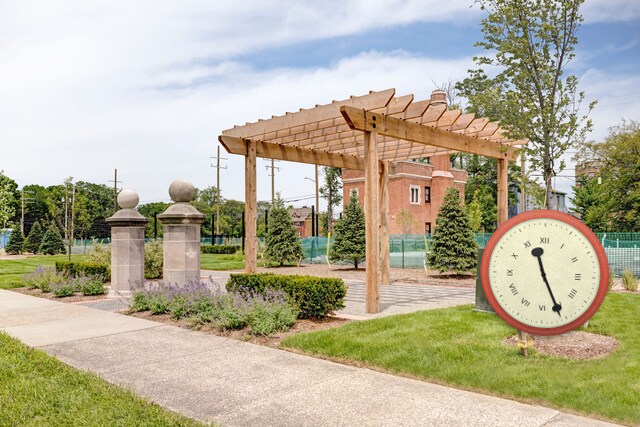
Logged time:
11h26
